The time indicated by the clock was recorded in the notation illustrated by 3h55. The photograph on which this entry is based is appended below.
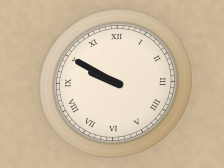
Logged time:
9h50
